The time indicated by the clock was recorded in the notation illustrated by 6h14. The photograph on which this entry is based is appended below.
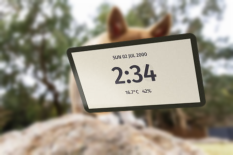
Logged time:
2h34
